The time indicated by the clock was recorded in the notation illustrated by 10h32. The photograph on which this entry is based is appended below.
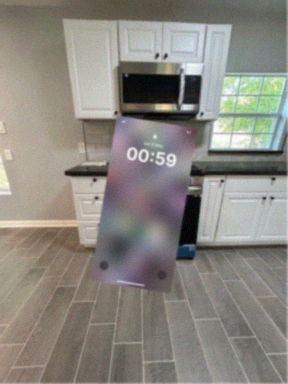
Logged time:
0h59
